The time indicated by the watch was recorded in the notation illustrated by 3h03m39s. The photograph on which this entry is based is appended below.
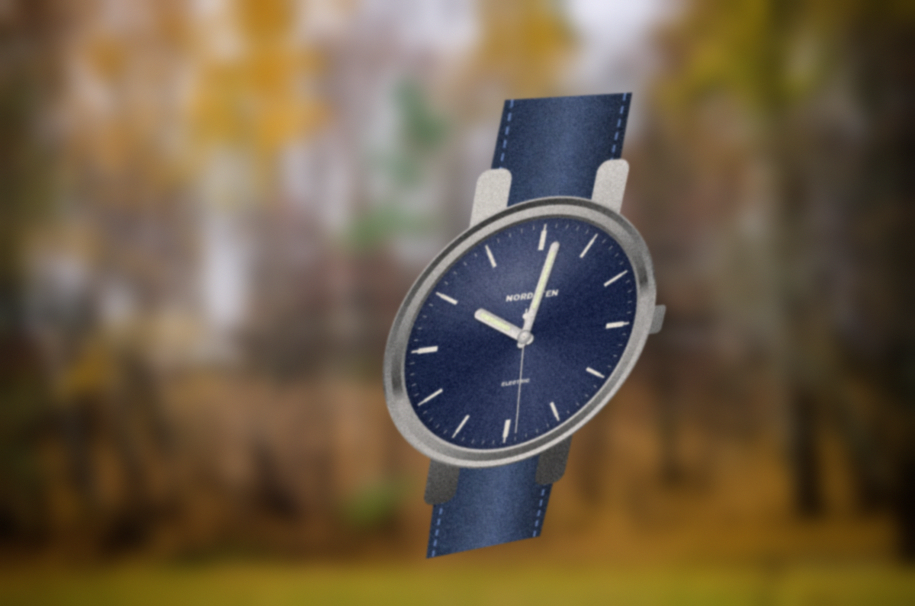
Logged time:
10h01m29s
